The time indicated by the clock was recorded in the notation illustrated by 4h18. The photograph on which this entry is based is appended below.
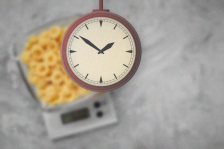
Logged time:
1h51
